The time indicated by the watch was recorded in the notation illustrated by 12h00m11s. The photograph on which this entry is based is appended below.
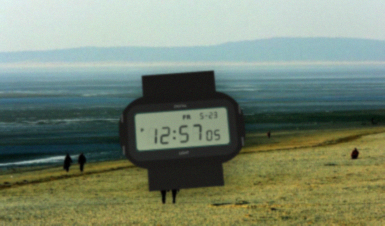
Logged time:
12h57m05s
